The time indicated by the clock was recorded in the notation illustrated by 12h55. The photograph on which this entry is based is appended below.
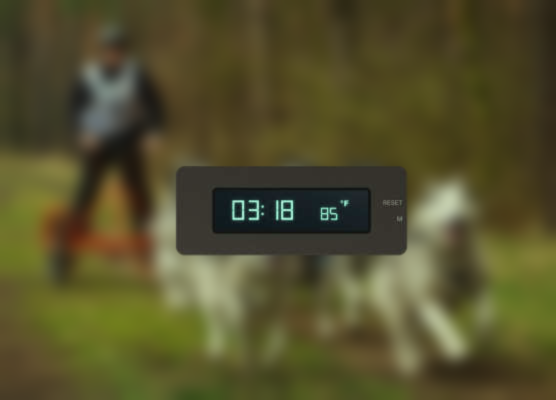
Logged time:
3h18
